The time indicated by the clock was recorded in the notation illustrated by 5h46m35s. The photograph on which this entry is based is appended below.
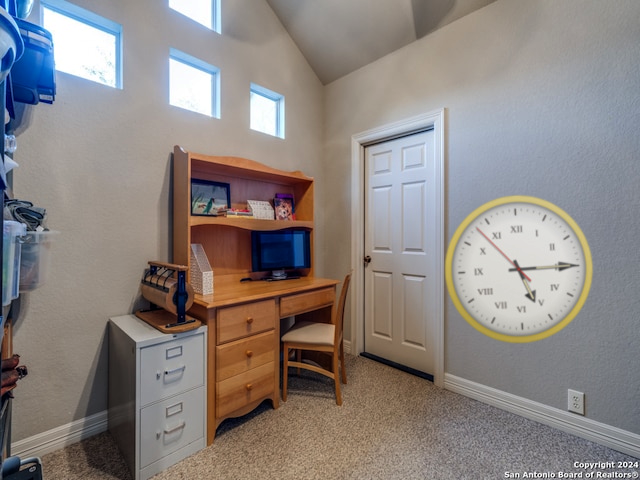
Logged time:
5h14m53s
